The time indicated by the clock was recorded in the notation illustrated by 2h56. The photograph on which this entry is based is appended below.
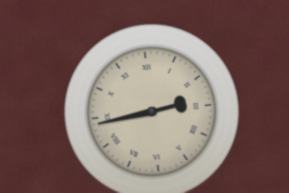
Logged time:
2h44
